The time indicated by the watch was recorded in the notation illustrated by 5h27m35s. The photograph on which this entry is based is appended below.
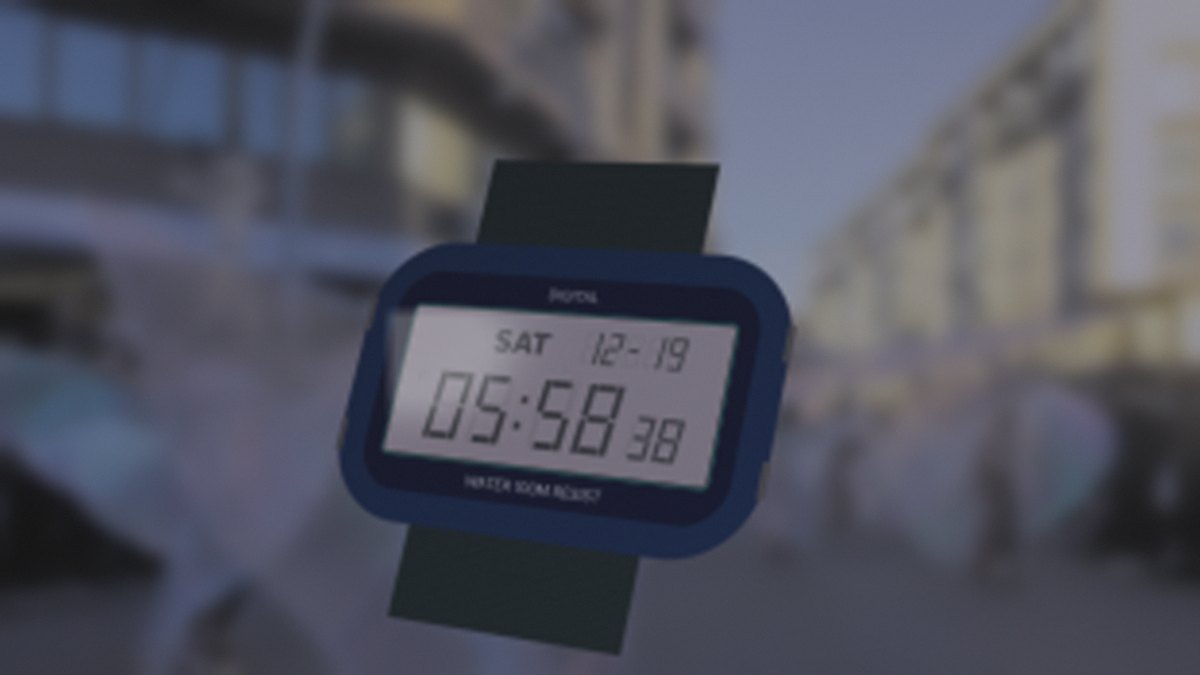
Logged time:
5h58m38s
